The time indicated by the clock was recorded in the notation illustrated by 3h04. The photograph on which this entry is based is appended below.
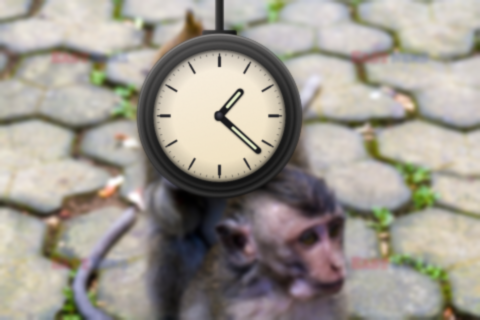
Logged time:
1h22
